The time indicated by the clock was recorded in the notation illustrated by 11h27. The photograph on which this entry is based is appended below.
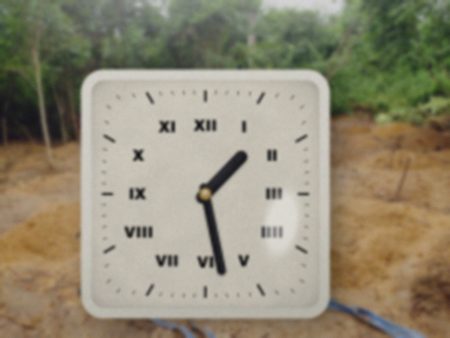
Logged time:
1h28
